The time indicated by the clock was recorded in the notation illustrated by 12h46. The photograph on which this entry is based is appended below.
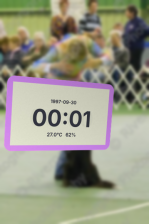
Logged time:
0h01
